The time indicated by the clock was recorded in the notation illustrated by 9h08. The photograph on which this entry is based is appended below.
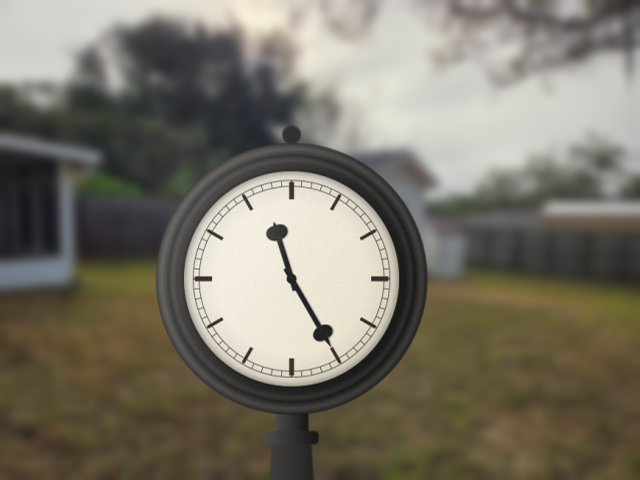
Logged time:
11h25
